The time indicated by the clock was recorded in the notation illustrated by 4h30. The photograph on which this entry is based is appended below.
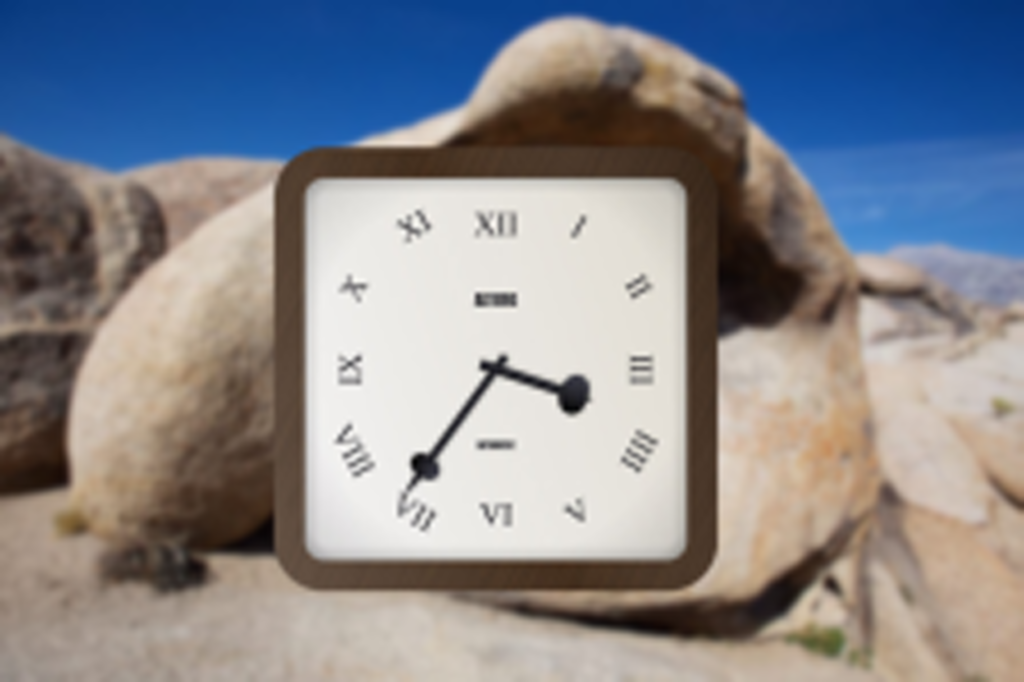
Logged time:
3h36
